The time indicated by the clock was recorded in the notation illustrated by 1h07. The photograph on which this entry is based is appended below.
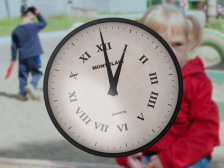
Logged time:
1h00
